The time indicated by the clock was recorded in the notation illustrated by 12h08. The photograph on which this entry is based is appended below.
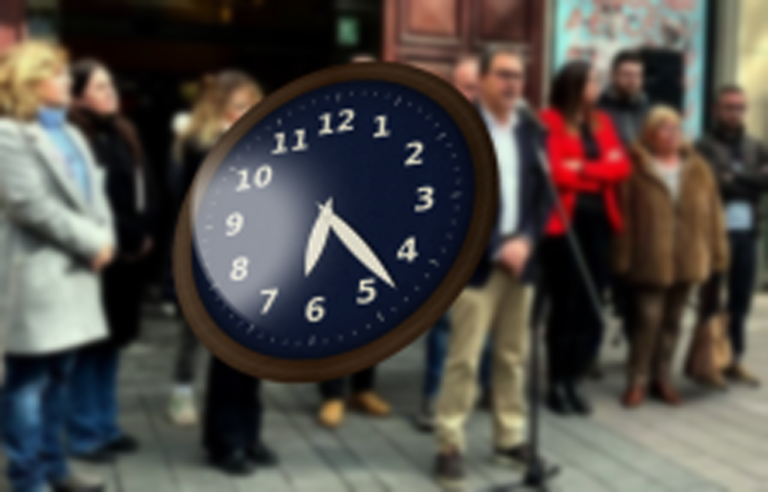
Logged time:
6h23
